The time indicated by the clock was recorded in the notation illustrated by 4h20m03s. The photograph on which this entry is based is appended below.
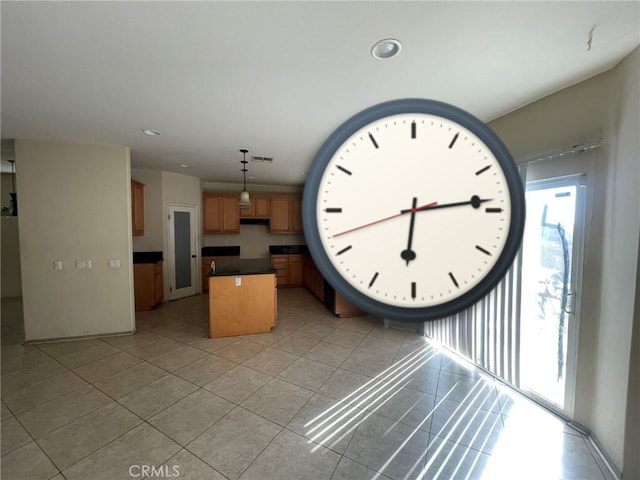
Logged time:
6h13m42s
